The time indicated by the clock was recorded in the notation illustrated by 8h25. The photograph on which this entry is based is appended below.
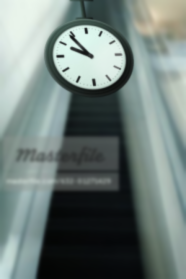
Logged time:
9h54
